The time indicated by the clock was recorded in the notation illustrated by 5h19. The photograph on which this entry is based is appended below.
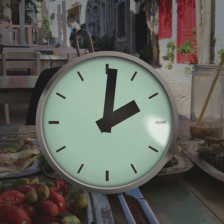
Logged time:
2h01
